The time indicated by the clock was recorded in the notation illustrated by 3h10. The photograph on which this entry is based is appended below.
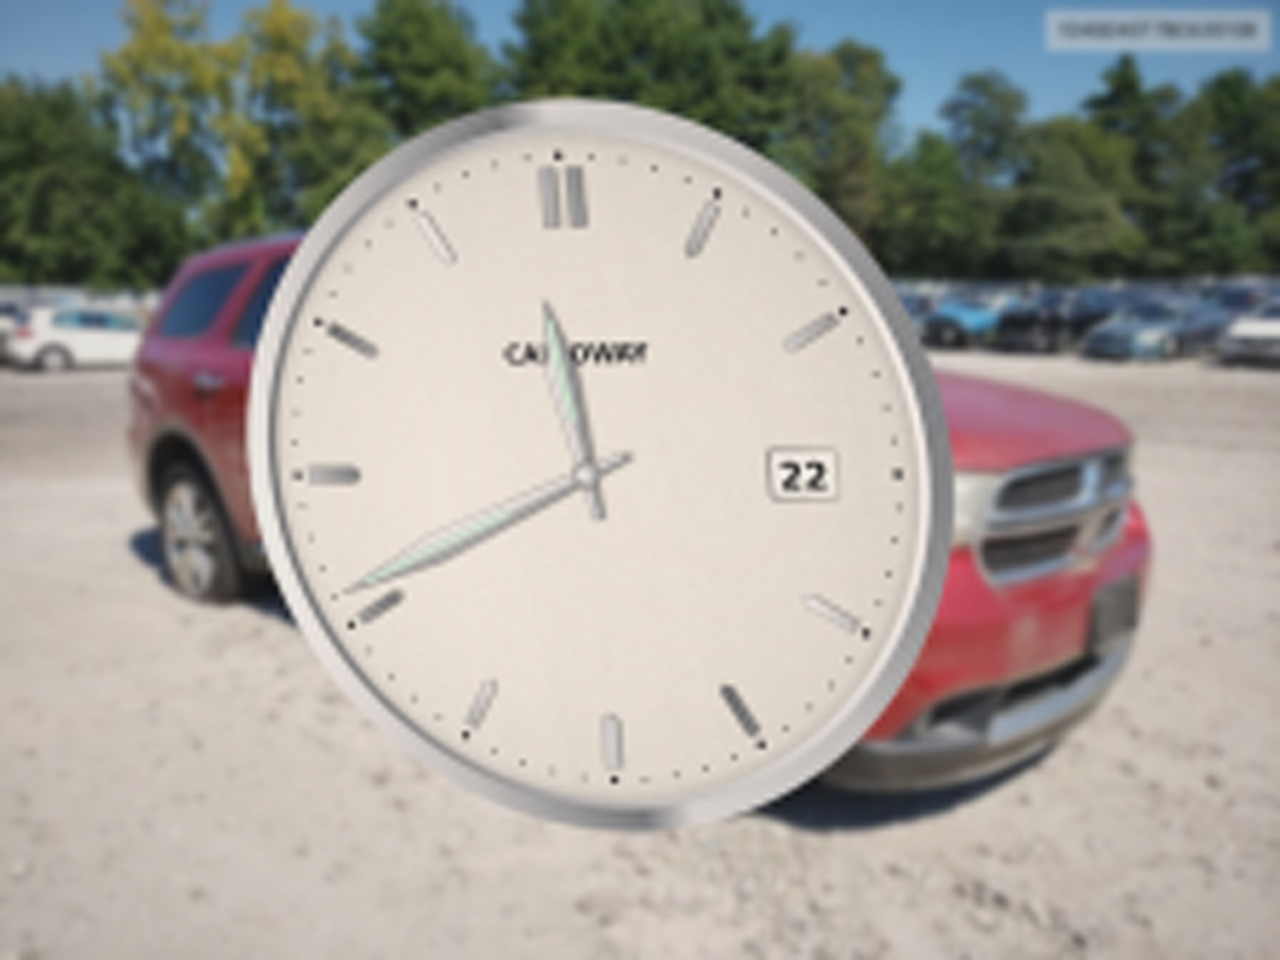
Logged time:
11h41
